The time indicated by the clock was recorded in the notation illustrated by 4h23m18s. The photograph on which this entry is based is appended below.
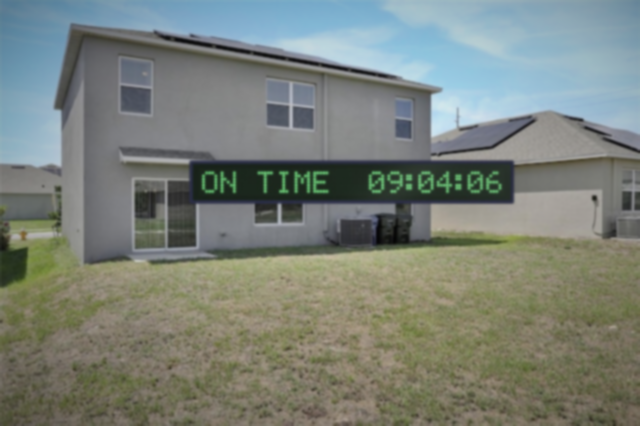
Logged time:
9h04m06s
